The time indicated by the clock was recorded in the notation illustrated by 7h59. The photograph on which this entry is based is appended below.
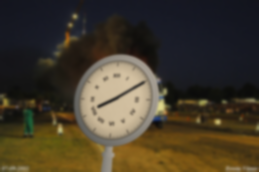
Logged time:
8h10
